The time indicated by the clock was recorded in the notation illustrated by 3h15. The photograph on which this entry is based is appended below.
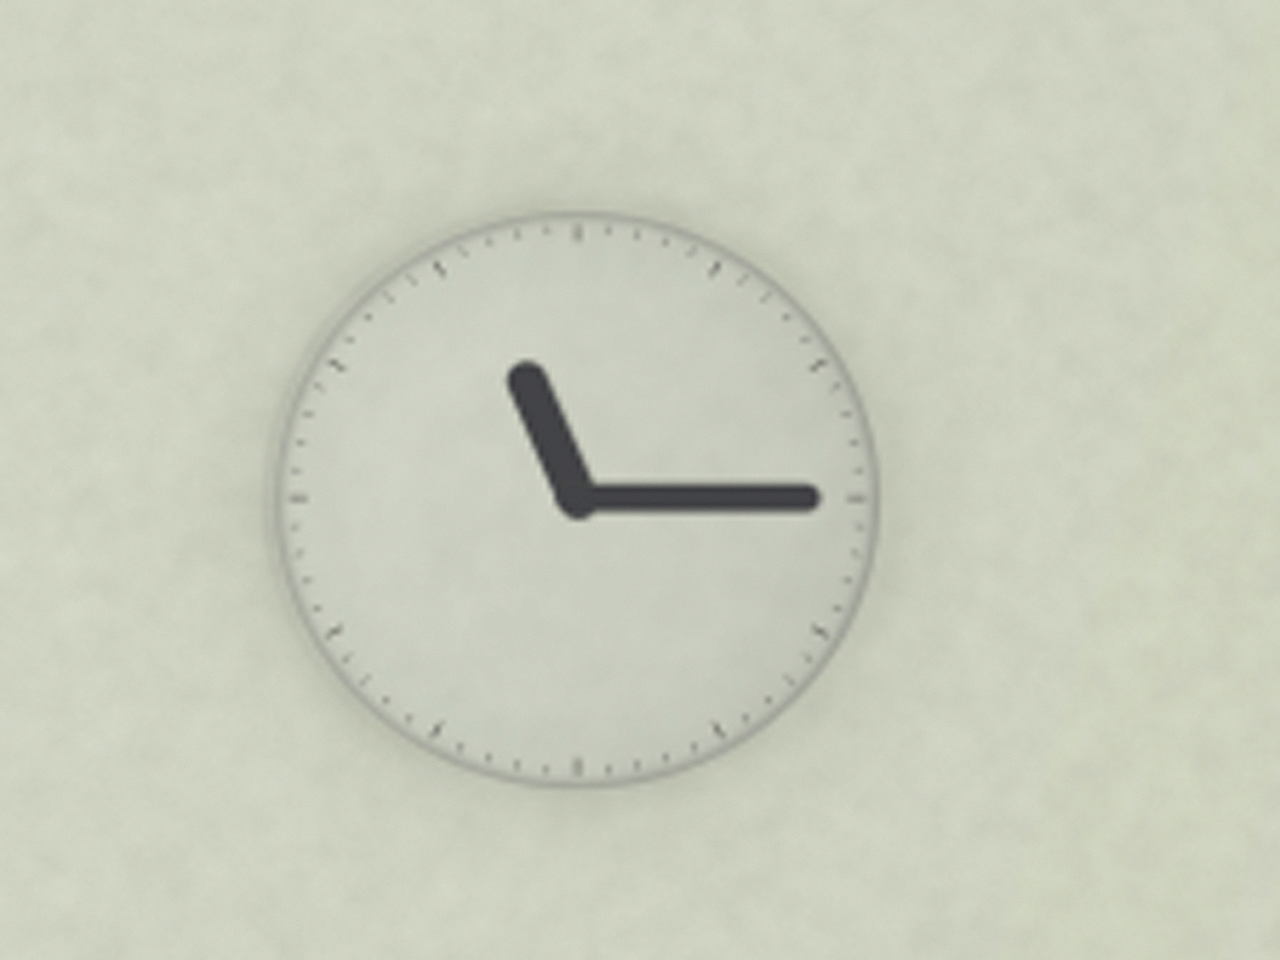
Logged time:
11h15
